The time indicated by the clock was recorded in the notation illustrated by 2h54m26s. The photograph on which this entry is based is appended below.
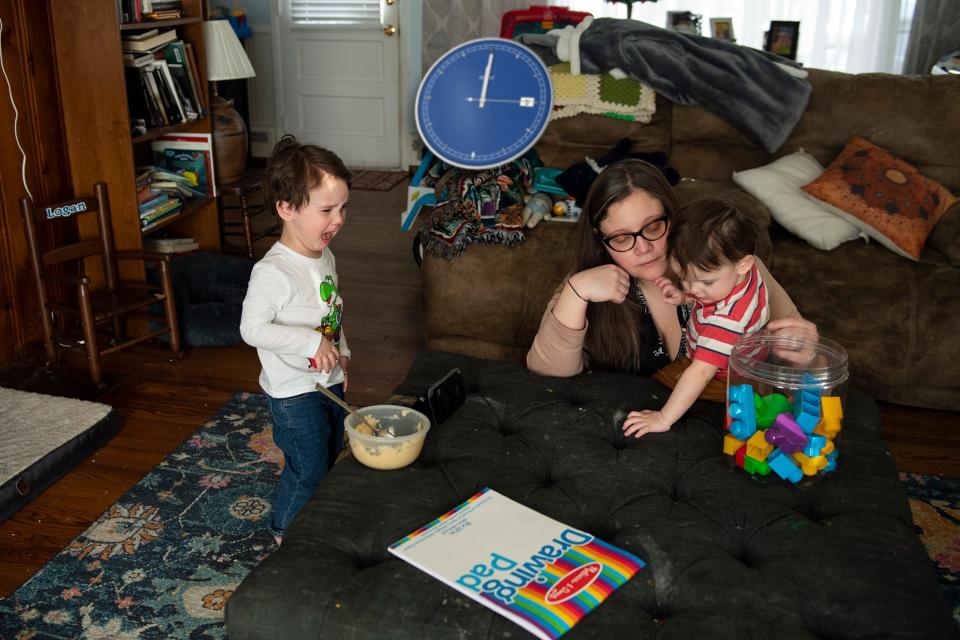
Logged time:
12h00m15s
